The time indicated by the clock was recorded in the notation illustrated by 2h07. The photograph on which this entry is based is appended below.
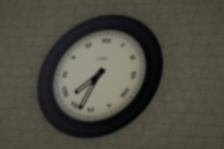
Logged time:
7h33
